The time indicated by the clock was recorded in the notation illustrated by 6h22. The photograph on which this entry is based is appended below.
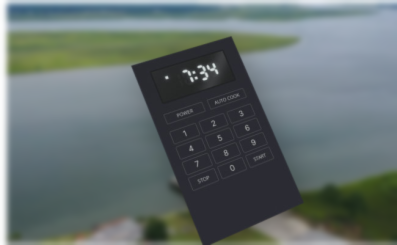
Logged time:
7h34
